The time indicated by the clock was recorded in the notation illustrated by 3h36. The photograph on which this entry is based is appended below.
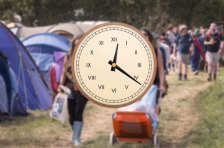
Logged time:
12h21
